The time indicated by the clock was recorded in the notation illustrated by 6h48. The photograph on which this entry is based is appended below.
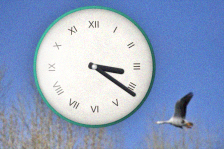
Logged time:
3h21
